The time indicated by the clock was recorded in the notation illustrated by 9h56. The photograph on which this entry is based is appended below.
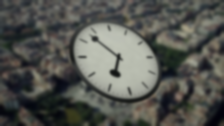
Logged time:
6h53
